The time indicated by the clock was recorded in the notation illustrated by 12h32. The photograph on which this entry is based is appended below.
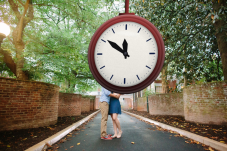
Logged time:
11h51
